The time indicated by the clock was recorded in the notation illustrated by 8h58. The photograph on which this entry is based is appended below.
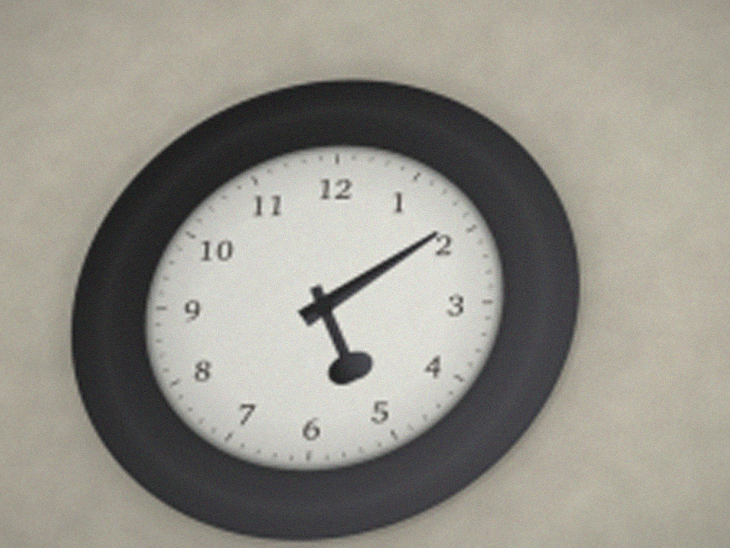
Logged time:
5h09
